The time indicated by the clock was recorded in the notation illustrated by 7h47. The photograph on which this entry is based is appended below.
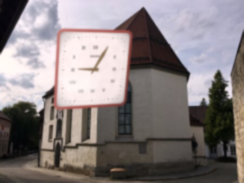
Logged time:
9h05
